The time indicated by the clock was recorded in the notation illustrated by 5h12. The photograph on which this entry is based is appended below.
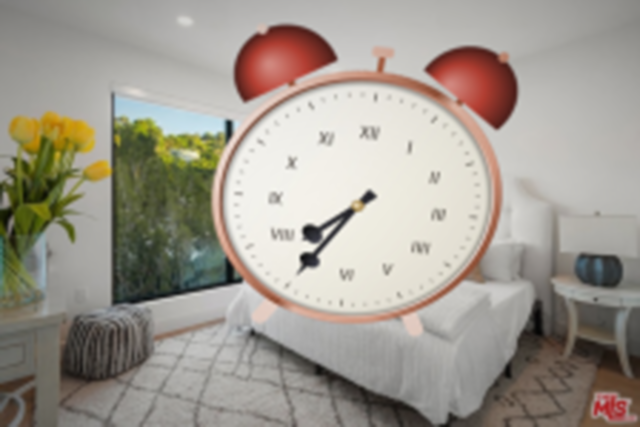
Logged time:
7h35
